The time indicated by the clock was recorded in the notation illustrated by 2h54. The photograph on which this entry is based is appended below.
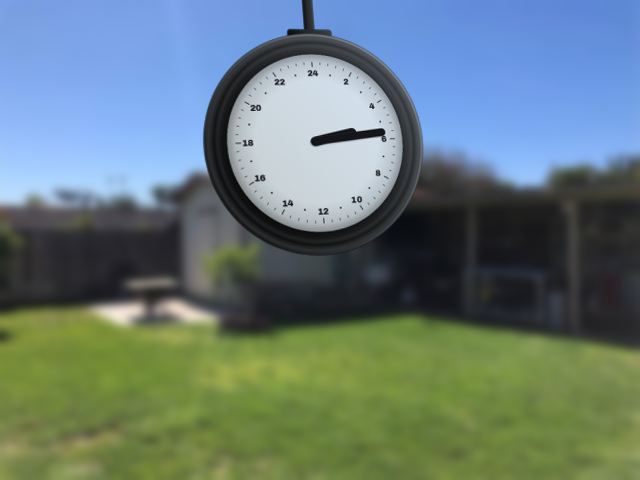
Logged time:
5h14
